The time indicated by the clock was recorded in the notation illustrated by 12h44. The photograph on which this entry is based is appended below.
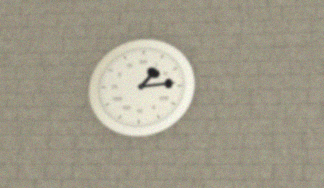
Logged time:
1h14
